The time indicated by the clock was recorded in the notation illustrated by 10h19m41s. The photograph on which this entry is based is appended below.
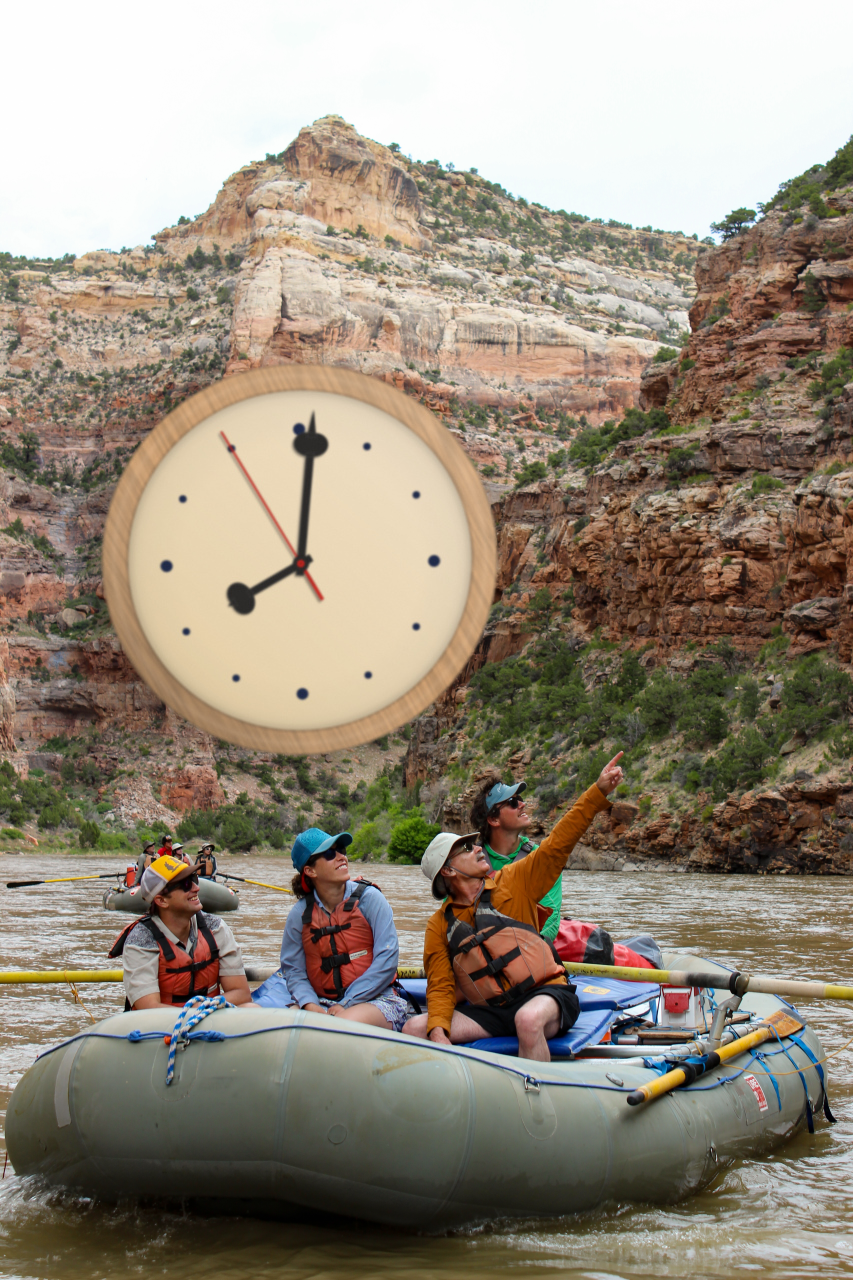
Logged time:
8h00m55s
